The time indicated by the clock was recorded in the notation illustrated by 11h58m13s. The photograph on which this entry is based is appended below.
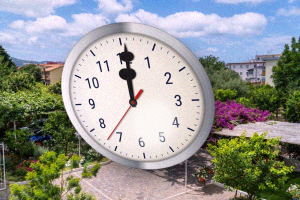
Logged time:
12h00m37s
